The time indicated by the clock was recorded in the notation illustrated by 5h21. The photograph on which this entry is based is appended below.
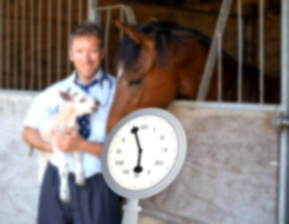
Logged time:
5h56
